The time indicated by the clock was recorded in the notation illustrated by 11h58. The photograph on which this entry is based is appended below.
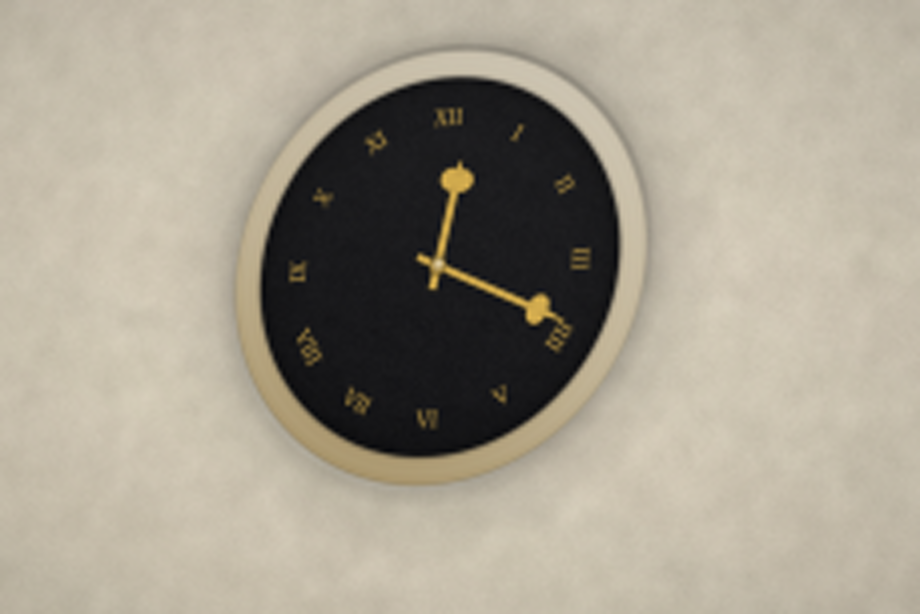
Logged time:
12h19
